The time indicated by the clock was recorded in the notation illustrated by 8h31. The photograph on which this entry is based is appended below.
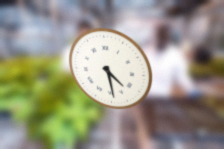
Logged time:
4h29
